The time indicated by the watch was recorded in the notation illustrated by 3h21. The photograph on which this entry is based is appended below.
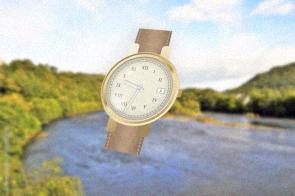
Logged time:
9h33
